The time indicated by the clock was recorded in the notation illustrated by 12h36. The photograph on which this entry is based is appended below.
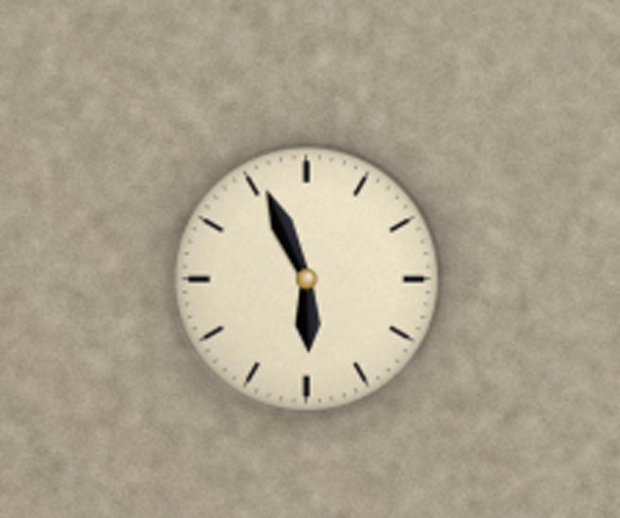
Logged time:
5h56
